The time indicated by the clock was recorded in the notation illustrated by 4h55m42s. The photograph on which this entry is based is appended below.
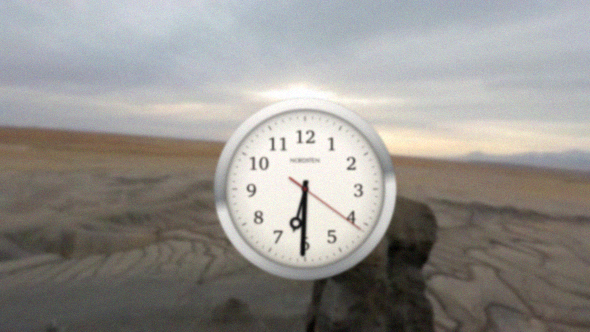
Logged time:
6h30m21s
